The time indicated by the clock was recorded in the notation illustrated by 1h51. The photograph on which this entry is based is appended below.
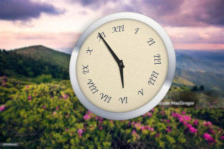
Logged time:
5h55
